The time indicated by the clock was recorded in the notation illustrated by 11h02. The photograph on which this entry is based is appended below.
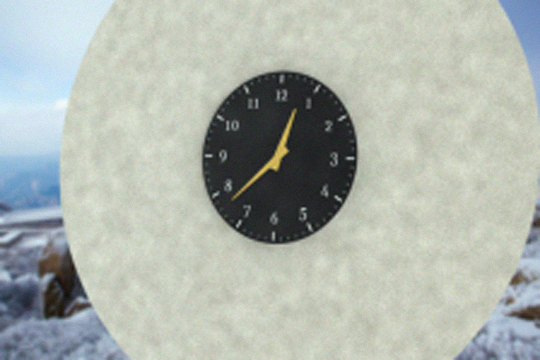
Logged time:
12h38
